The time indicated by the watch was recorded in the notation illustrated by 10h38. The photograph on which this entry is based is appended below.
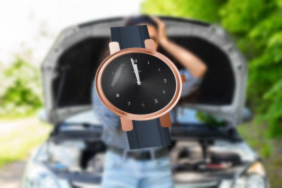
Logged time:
11h59
